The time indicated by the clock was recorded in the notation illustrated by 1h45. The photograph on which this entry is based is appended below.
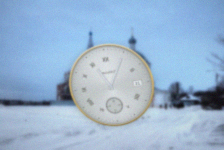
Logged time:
11h05
